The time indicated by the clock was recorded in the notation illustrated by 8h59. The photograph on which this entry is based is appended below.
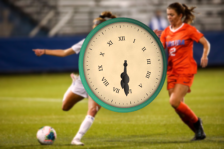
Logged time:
6h31
